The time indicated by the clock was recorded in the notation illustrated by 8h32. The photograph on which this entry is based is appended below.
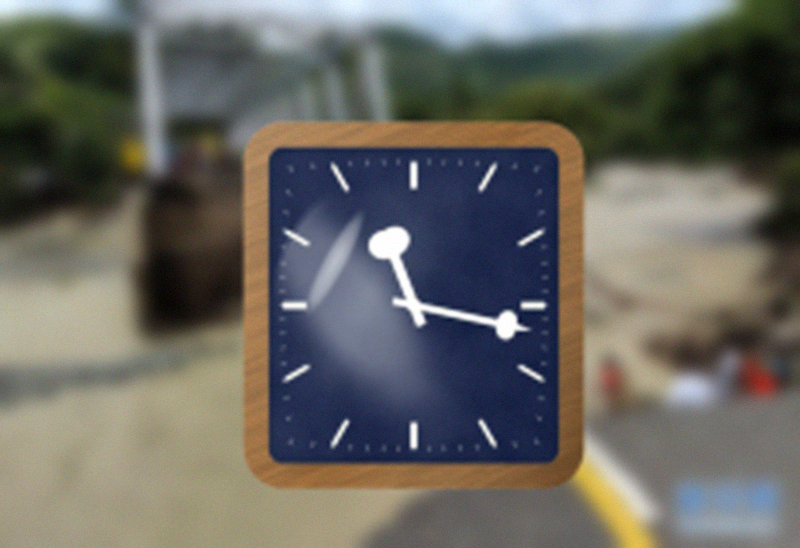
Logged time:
11h17
